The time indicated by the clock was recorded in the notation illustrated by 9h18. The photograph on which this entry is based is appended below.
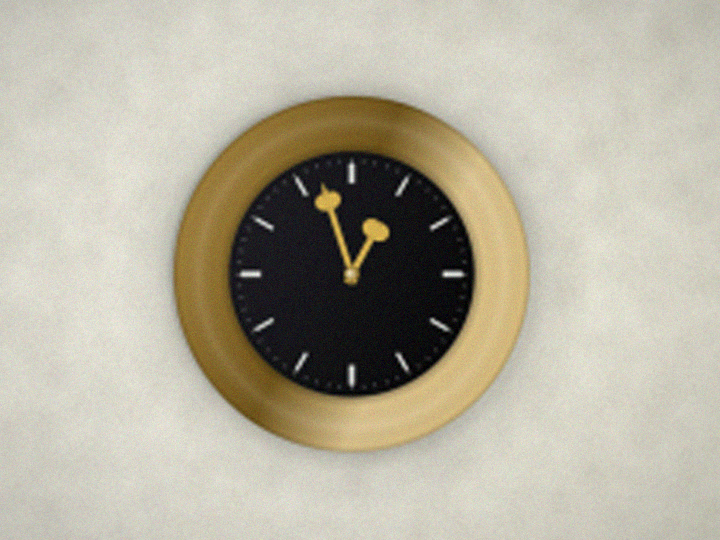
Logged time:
12h57
